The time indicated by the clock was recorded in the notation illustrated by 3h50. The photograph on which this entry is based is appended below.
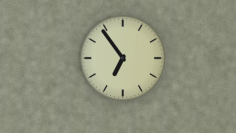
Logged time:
6h54
